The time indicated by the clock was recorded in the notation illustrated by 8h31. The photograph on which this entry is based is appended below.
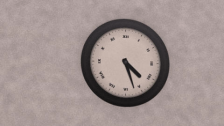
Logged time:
4h27
